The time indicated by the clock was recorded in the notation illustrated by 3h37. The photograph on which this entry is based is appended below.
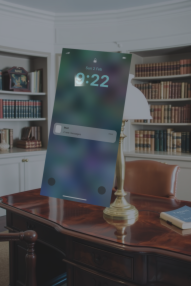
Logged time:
9h22
